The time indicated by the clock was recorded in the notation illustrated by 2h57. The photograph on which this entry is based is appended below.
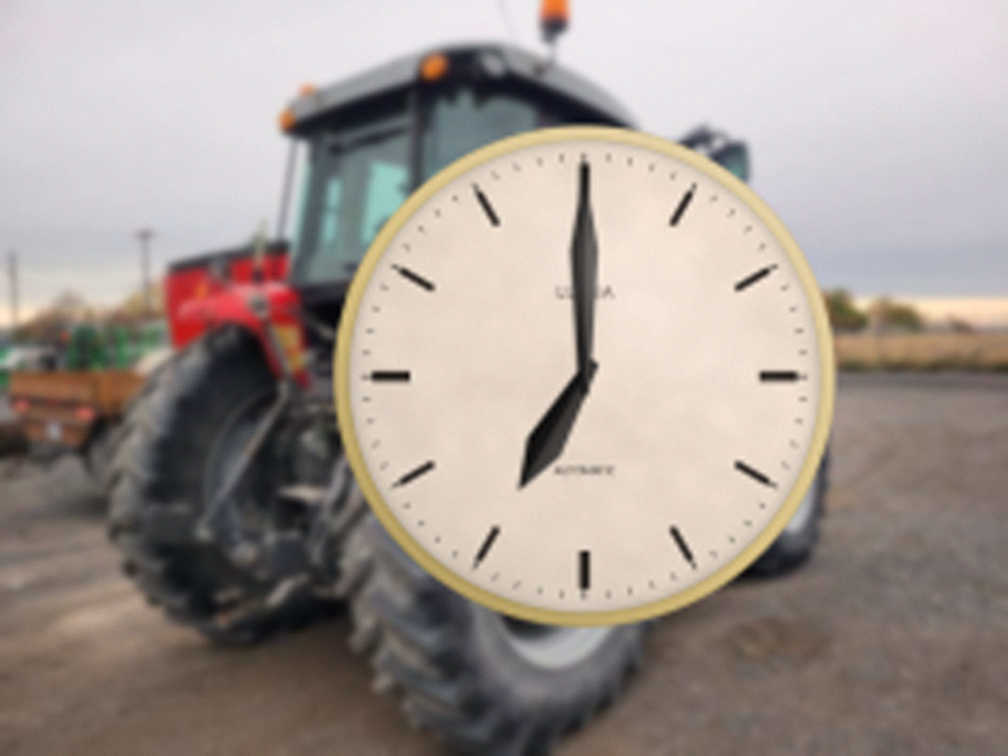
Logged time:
7h00
